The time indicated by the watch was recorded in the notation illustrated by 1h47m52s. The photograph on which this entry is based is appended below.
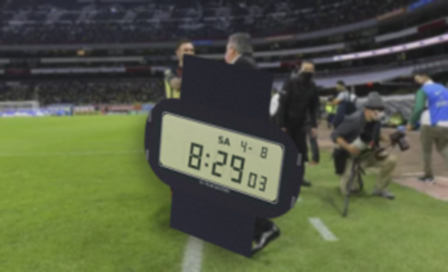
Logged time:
8h29m03s
